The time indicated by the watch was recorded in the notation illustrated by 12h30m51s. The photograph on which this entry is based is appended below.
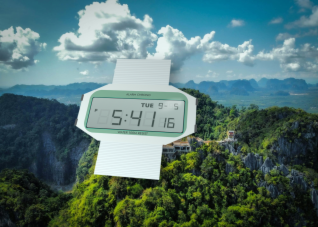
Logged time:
5h41m16s
